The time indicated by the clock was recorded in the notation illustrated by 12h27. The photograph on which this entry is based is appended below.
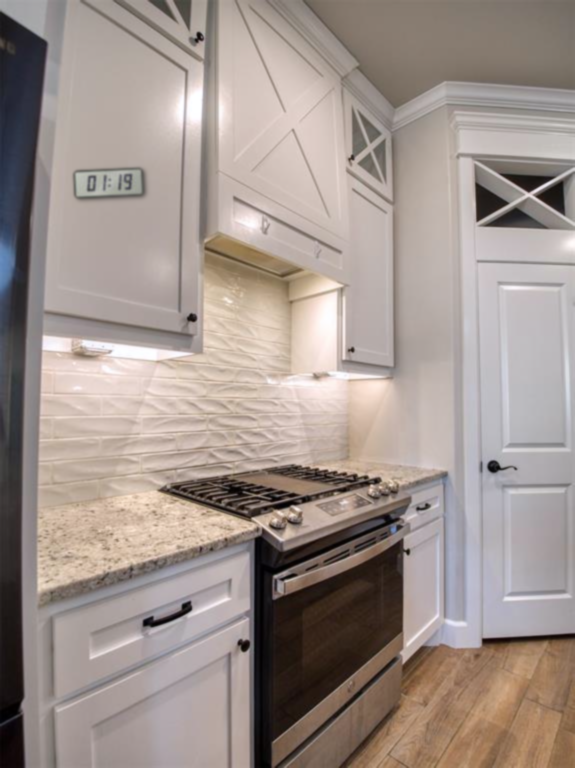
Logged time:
1h19
